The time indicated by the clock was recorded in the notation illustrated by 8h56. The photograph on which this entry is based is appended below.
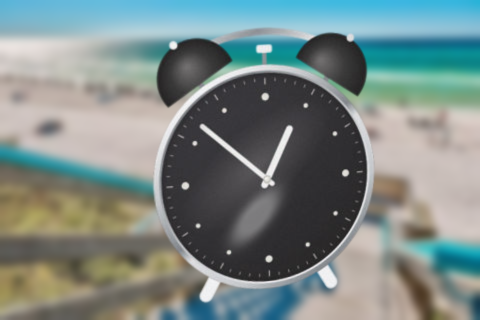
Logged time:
12h52
